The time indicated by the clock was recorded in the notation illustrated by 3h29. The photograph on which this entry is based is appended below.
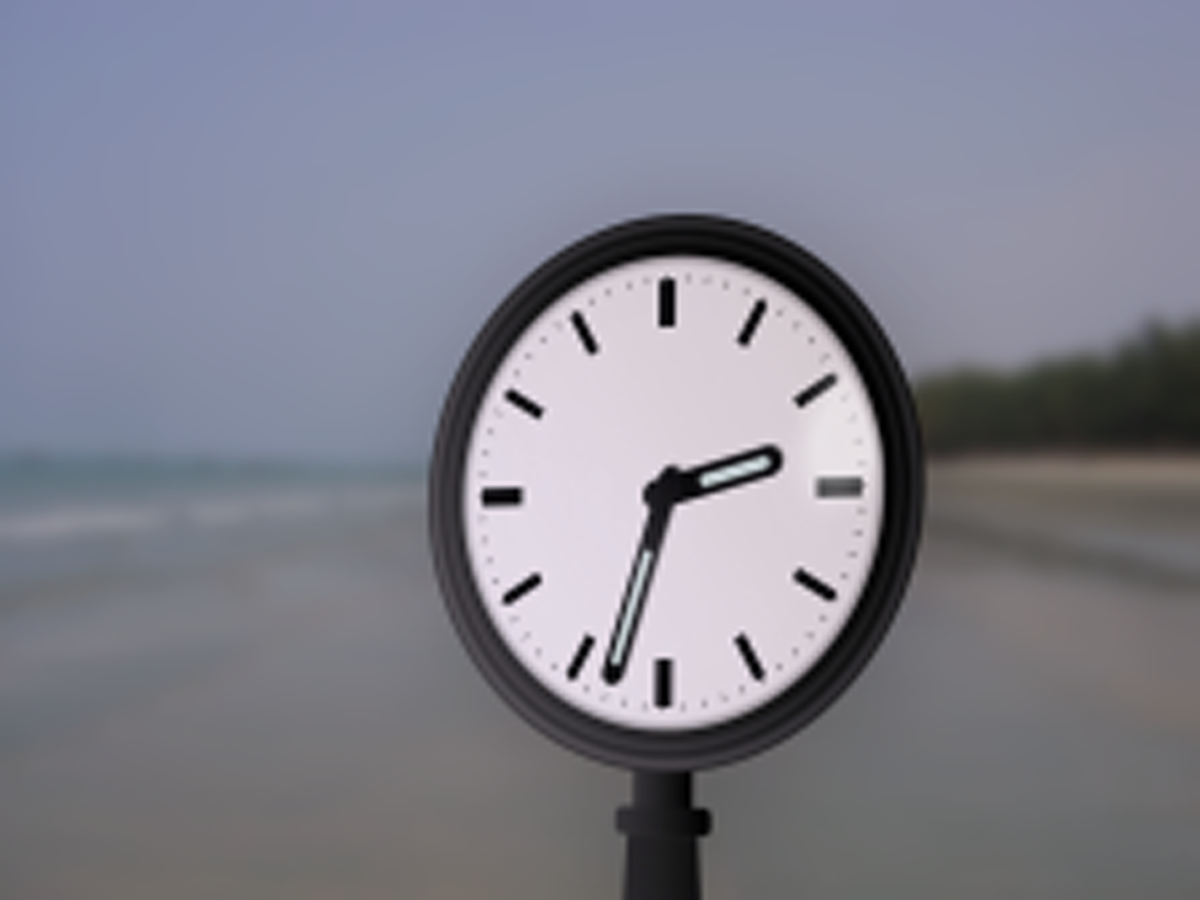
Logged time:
2h33
